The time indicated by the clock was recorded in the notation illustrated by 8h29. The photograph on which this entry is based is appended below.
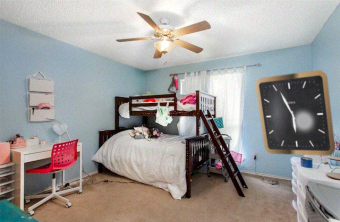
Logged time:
5h56
